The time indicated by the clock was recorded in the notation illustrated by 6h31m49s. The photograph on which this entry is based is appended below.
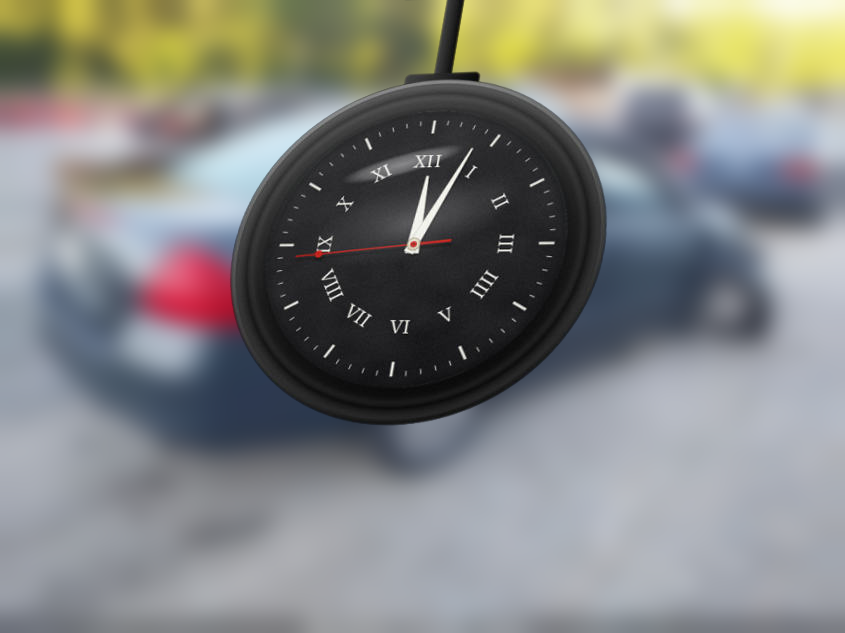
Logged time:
12h03m44s
